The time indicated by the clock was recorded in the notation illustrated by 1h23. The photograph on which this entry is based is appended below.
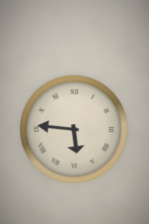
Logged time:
5h46
